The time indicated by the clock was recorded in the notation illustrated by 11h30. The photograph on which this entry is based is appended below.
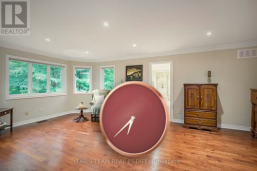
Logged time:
6h38
